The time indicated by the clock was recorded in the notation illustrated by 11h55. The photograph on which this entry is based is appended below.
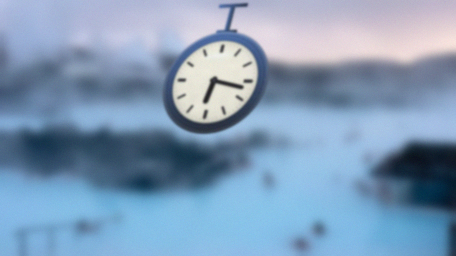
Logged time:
6h17
